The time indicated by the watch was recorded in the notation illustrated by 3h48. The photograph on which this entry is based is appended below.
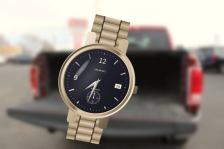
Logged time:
7h32
